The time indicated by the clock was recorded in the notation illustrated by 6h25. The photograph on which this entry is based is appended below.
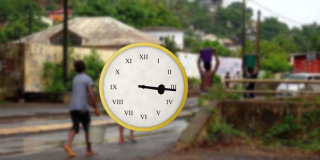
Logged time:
3h16
